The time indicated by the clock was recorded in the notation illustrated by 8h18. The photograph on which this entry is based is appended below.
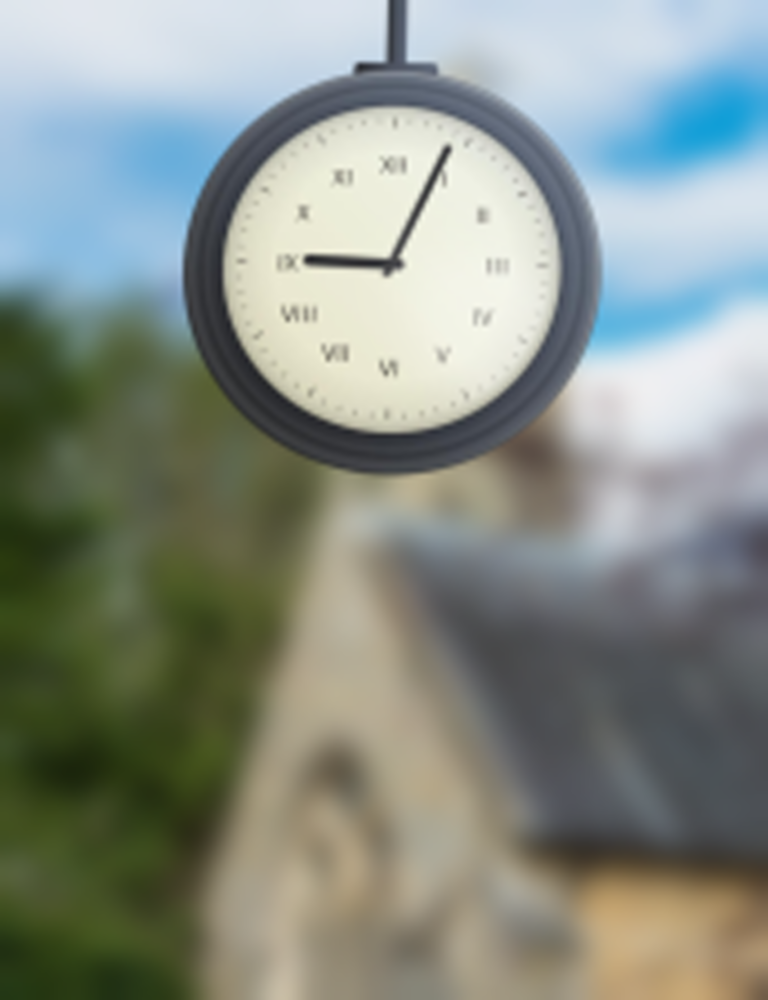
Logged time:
9h04
